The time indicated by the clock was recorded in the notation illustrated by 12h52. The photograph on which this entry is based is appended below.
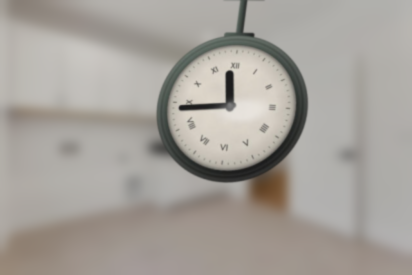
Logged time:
11h44
